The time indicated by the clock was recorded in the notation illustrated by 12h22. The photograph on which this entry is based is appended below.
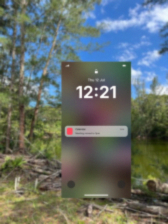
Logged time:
12h21
